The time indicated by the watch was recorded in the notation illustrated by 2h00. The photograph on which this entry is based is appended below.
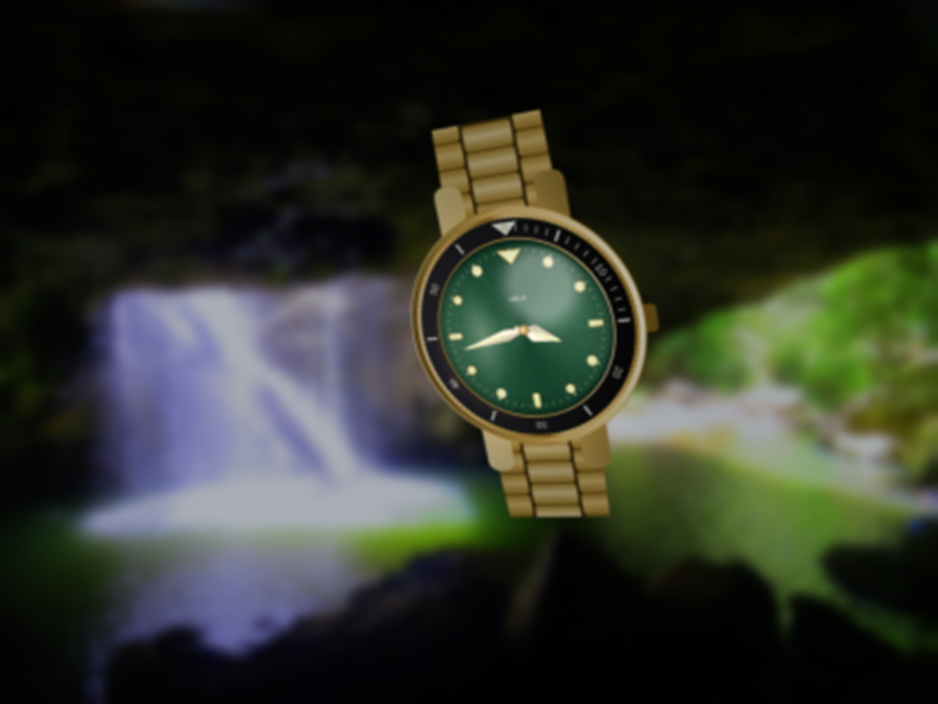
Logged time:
3h43
